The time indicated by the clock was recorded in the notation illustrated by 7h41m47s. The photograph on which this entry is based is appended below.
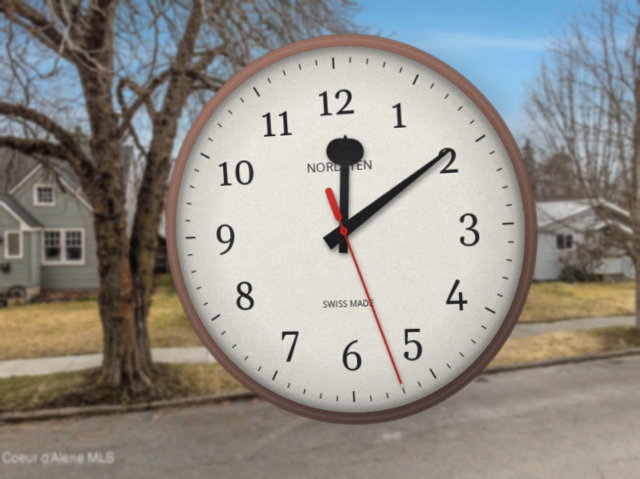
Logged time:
12h09m27s
